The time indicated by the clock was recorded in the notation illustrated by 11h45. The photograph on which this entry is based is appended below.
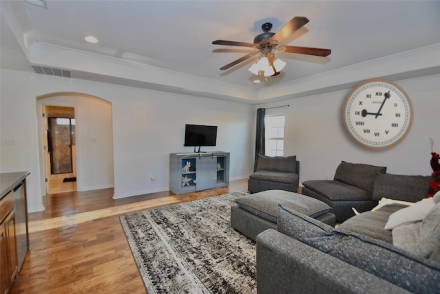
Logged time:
9h04
